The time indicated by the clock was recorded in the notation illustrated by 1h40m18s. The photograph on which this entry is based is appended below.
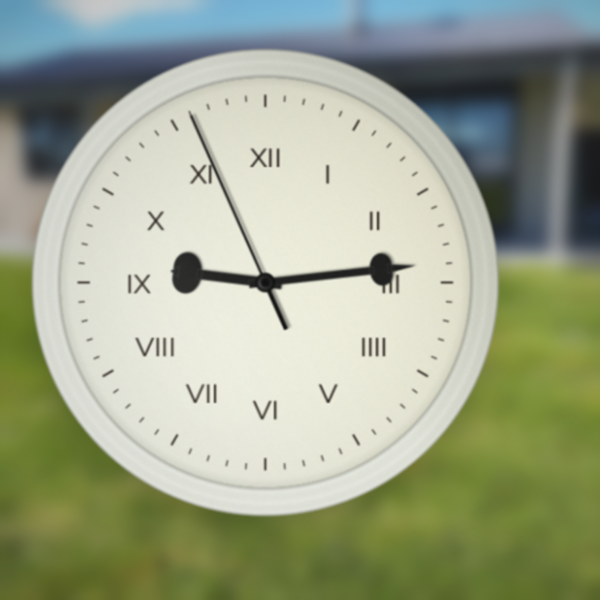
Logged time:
9h13m56s
